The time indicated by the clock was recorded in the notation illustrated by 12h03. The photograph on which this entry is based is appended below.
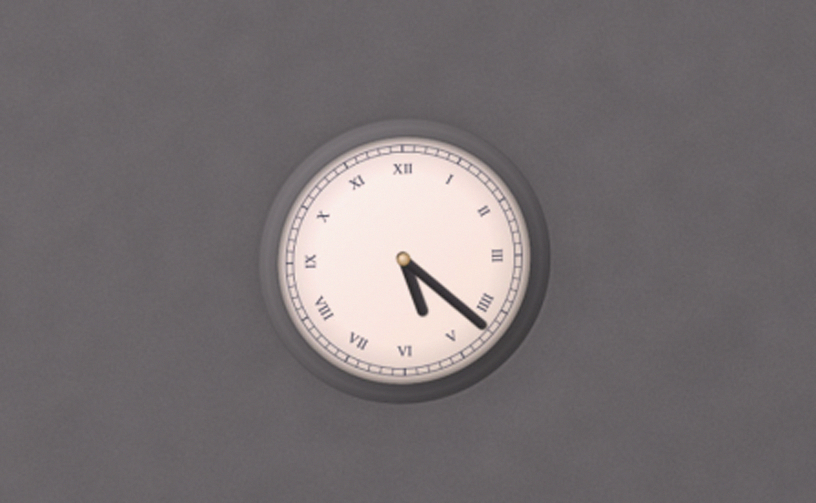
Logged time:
5h22
